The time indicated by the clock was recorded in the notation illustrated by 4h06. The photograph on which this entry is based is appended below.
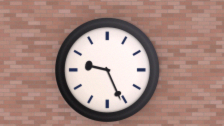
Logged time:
9h26
